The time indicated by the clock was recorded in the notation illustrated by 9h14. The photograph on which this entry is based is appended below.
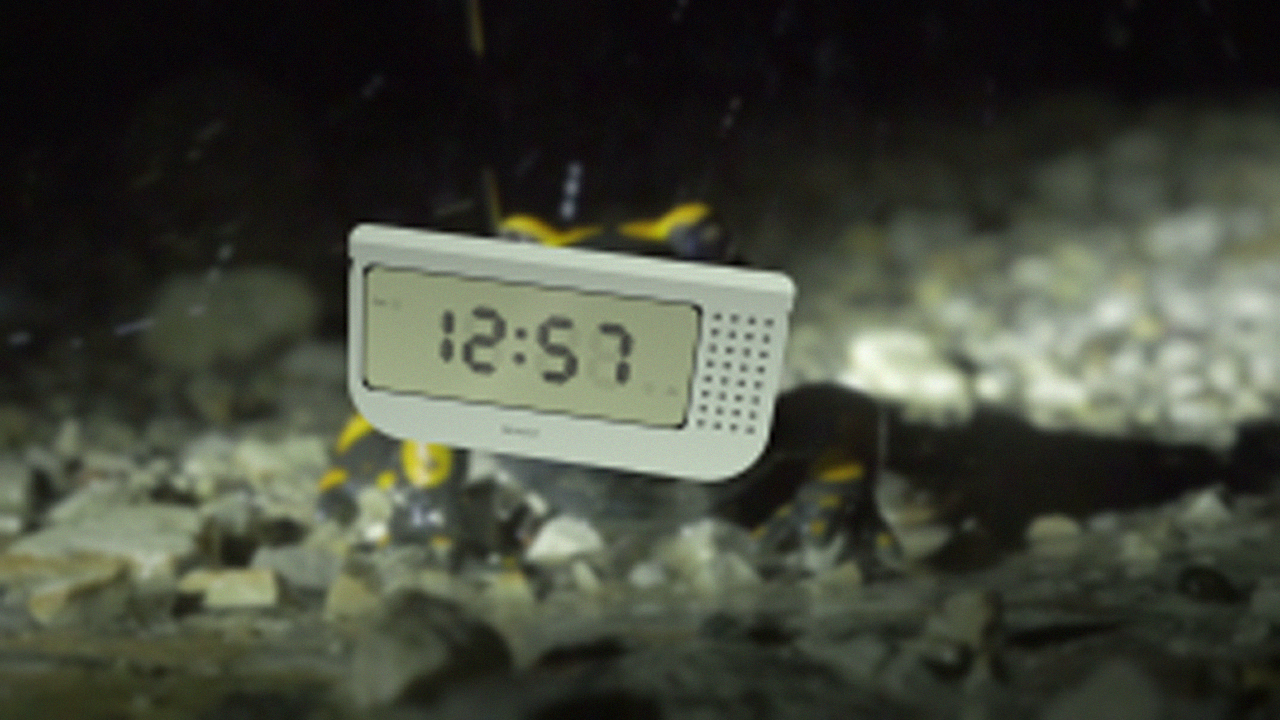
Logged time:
12h57
